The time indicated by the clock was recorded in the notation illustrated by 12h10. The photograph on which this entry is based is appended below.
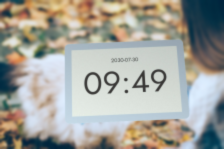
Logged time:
9h49
